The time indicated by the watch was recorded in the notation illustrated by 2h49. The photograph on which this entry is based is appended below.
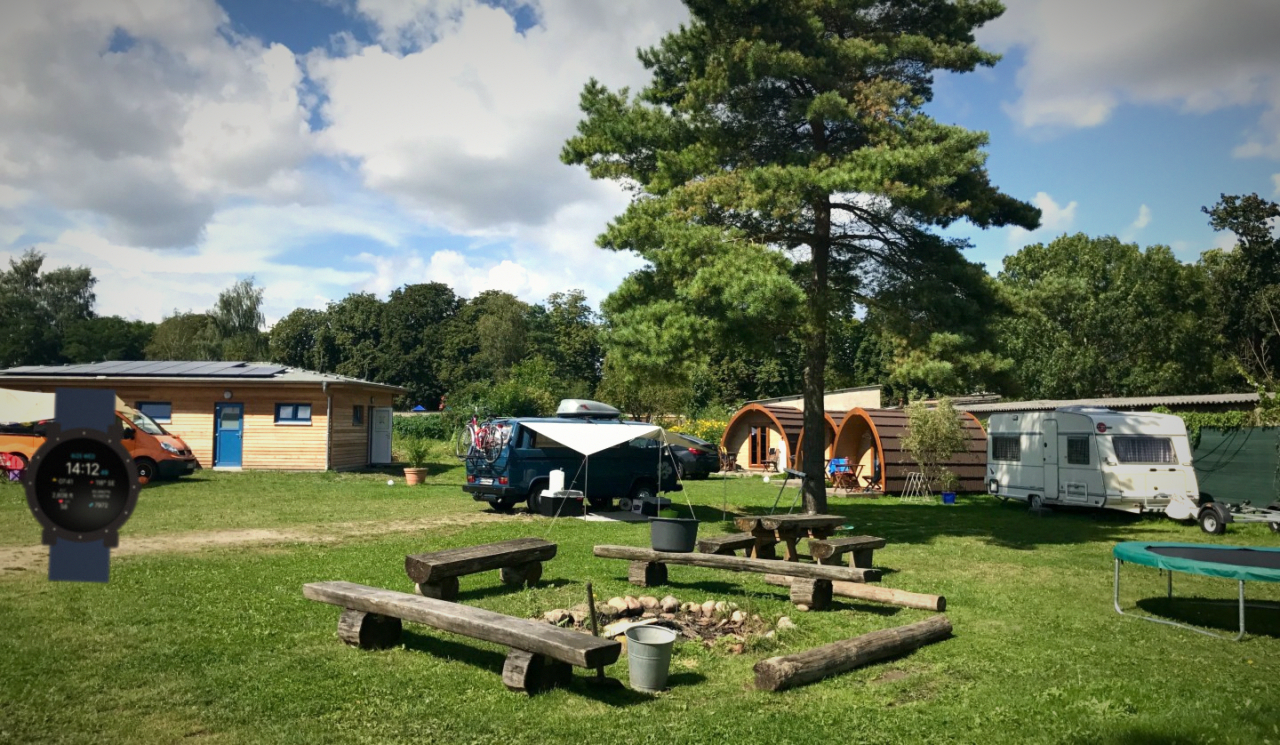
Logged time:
14h12
